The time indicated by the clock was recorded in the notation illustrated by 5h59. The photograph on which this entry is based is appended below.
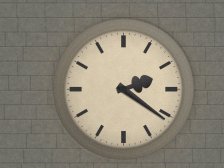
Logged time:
2h21
